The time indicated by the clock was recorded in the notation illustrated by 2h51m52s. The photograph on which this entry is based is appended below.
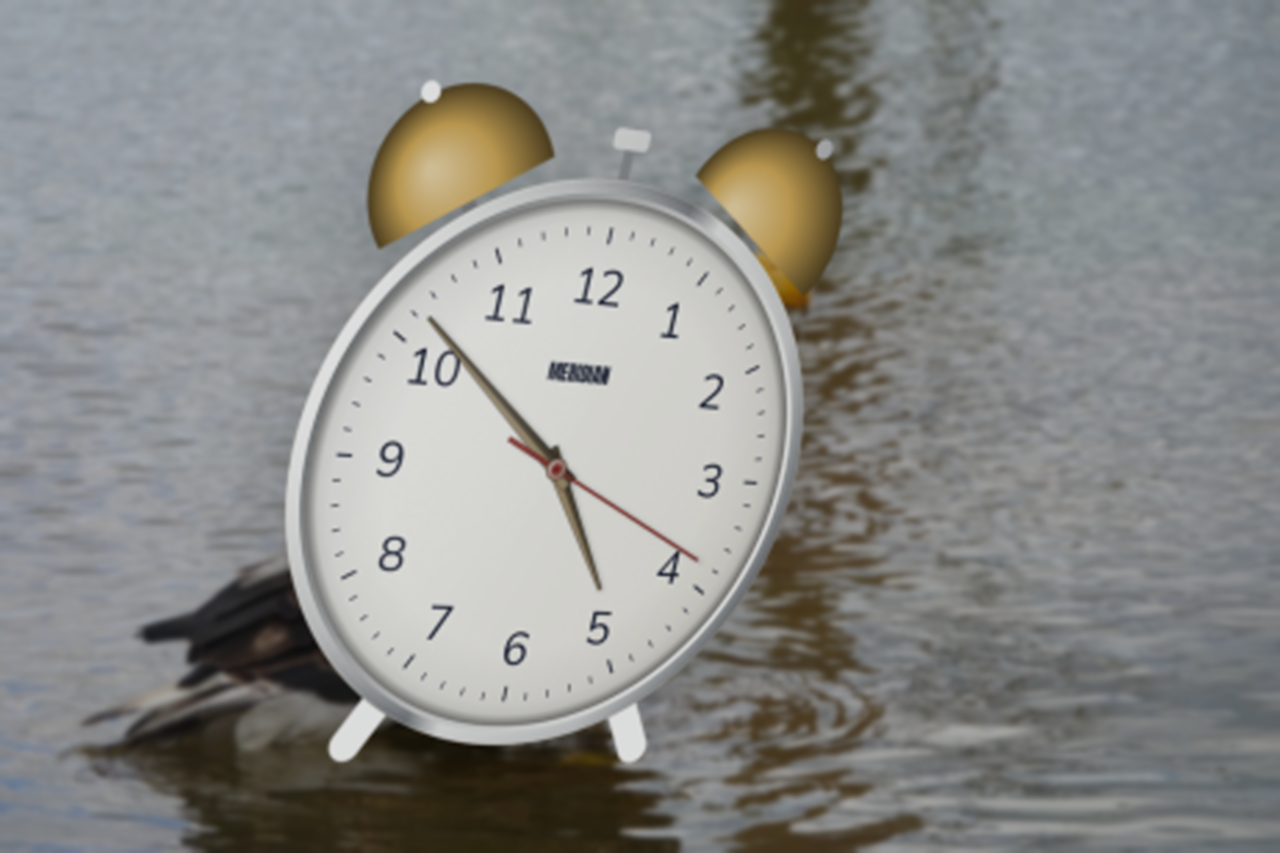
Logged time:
4h51m19s
